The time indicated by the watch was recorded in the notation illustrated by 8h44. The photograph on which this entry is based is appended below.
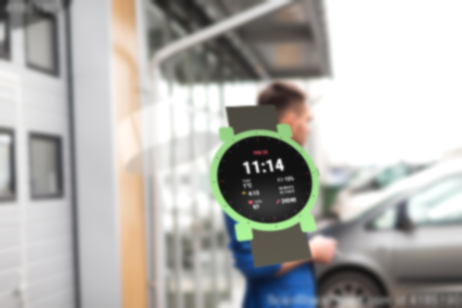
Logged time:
11h14
